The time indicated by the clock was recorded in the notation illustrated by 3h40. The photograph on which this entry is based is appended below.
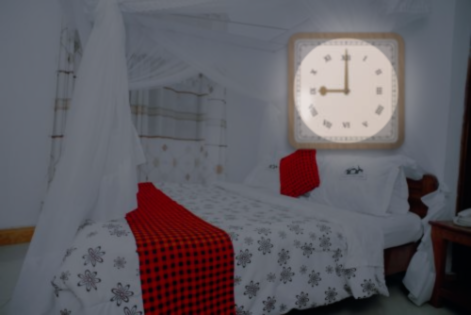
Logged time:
9h00
